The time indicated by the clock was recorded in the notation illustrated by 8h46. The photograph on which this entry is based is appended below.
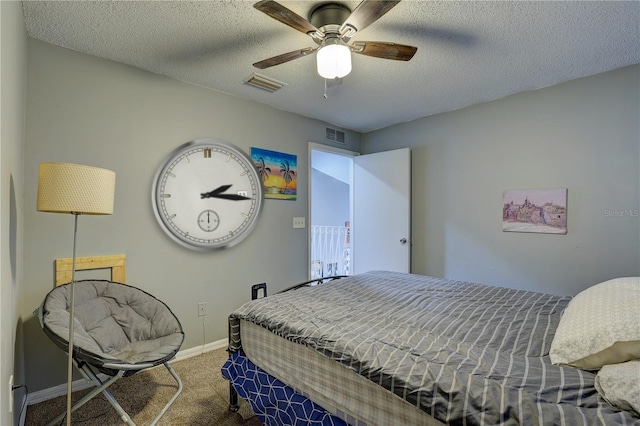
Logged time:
2h16
